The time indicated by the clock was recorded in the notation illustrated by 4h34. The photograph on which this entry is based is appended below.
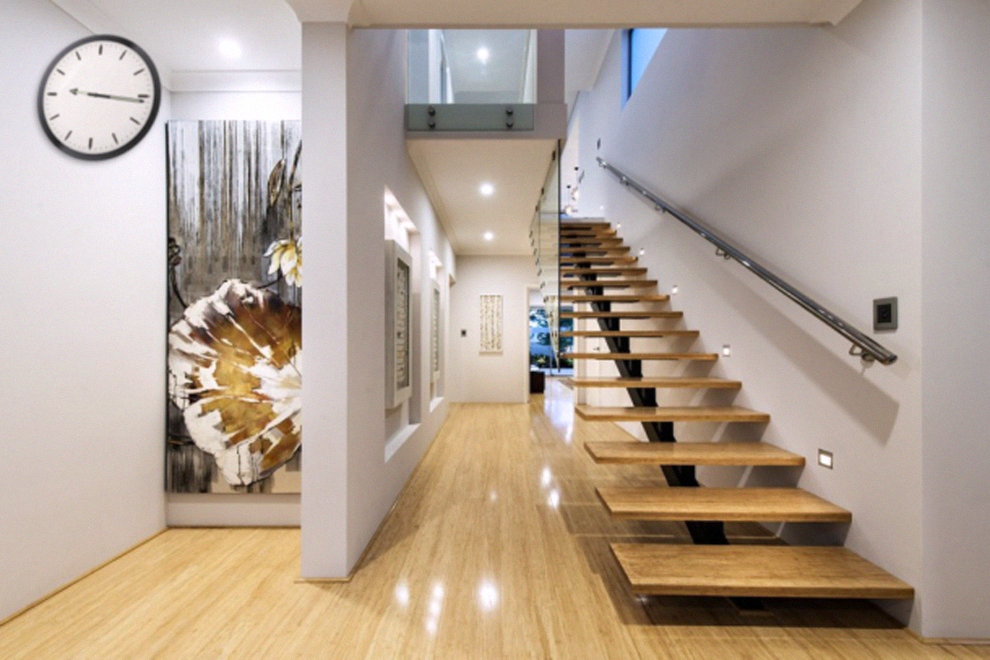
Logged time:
9h16
